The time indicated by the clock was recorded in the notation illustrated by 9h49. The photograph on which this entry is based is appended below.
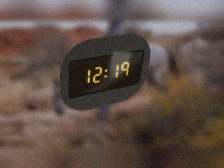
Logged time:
12h19
